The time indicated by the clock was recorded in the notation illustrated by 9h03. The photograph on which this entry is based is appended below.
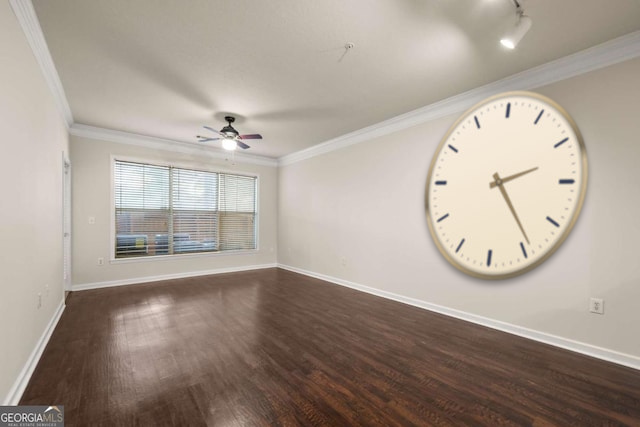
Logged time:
2h24
